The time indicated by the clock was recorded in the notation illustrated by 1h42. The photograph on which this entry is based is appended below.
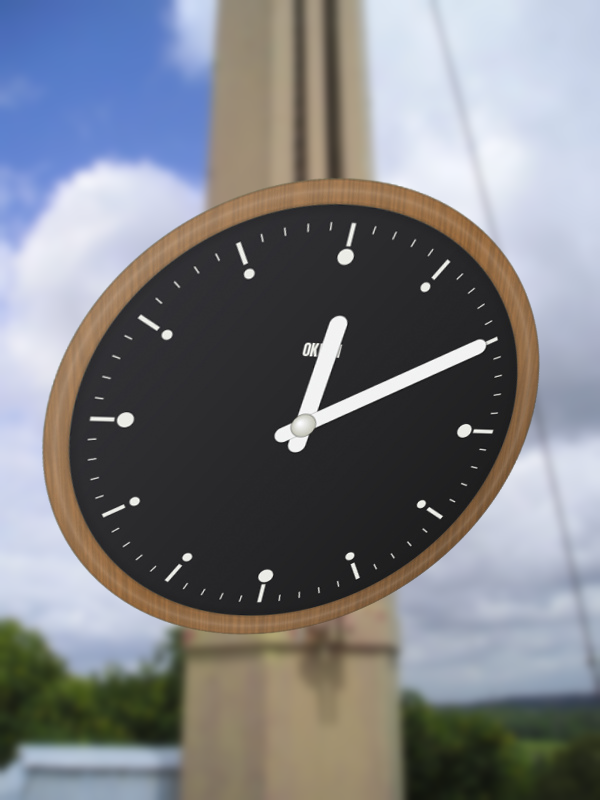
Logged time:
12h10
